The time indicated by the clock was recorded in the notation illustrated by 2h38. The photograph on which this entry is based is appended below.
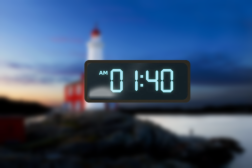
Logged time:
1h40
